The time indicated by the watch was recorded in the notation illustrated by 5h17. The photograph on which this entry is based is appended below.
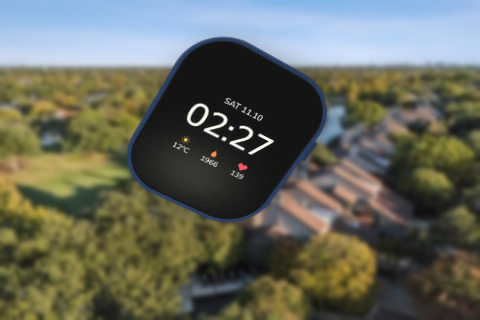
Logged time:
2h27
